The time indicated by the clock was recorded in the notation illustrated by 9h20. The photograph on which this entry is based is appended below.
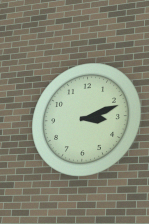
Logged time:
3h12
